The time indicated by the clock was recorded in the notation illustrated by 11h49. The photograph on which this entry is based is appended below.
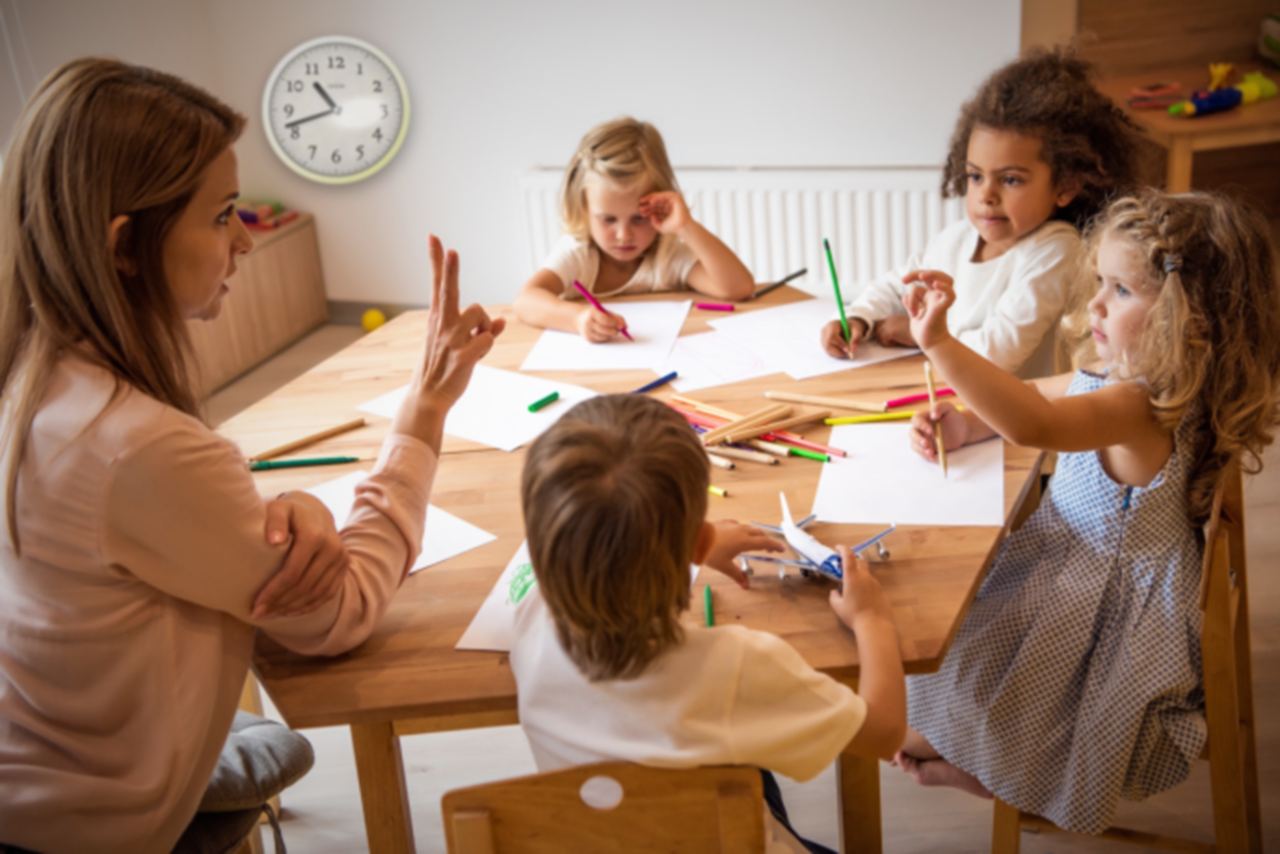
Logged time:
10h42
